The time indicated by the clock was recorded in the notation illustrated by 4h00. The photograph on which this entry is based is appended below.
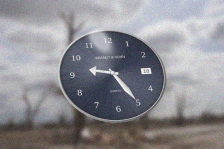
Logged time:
9h25
